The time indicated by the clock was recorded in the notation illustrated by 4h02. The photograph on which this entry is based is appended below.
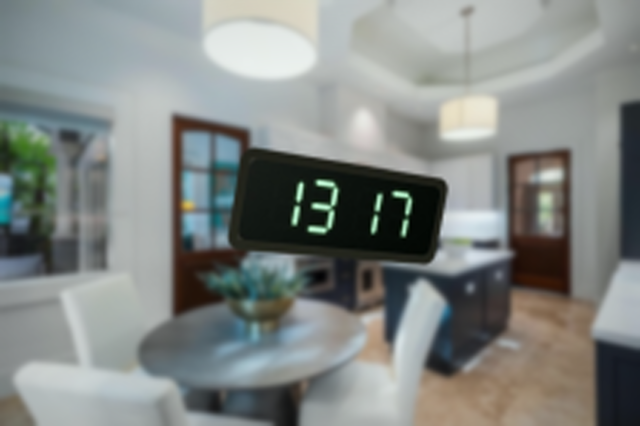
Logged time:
13h17
